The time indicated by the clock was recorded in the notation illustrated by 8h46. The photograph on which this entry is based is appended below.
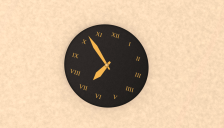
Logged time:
6h52
